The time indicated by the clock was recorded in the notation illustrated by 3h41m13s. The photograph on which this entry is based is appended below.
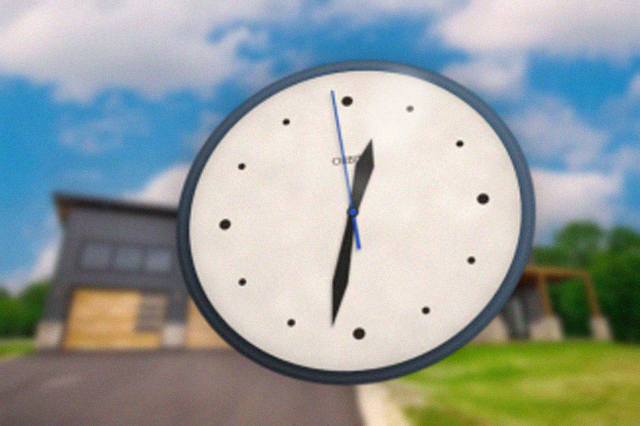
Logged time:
12h31m59s
